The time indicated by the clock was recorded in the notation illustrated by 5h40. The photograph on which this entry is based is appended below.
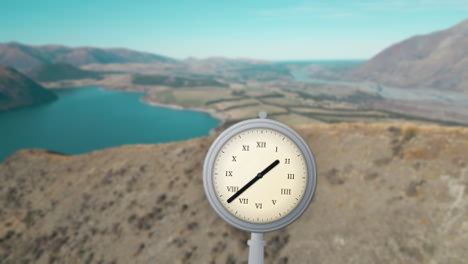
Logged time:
1h38
